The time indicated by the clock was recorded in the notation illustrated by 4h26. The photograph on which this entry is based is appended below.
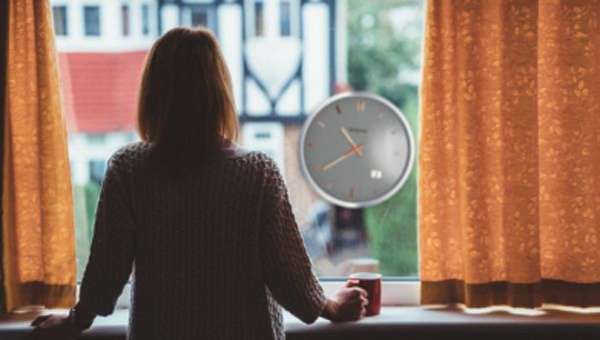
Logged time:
10h39
